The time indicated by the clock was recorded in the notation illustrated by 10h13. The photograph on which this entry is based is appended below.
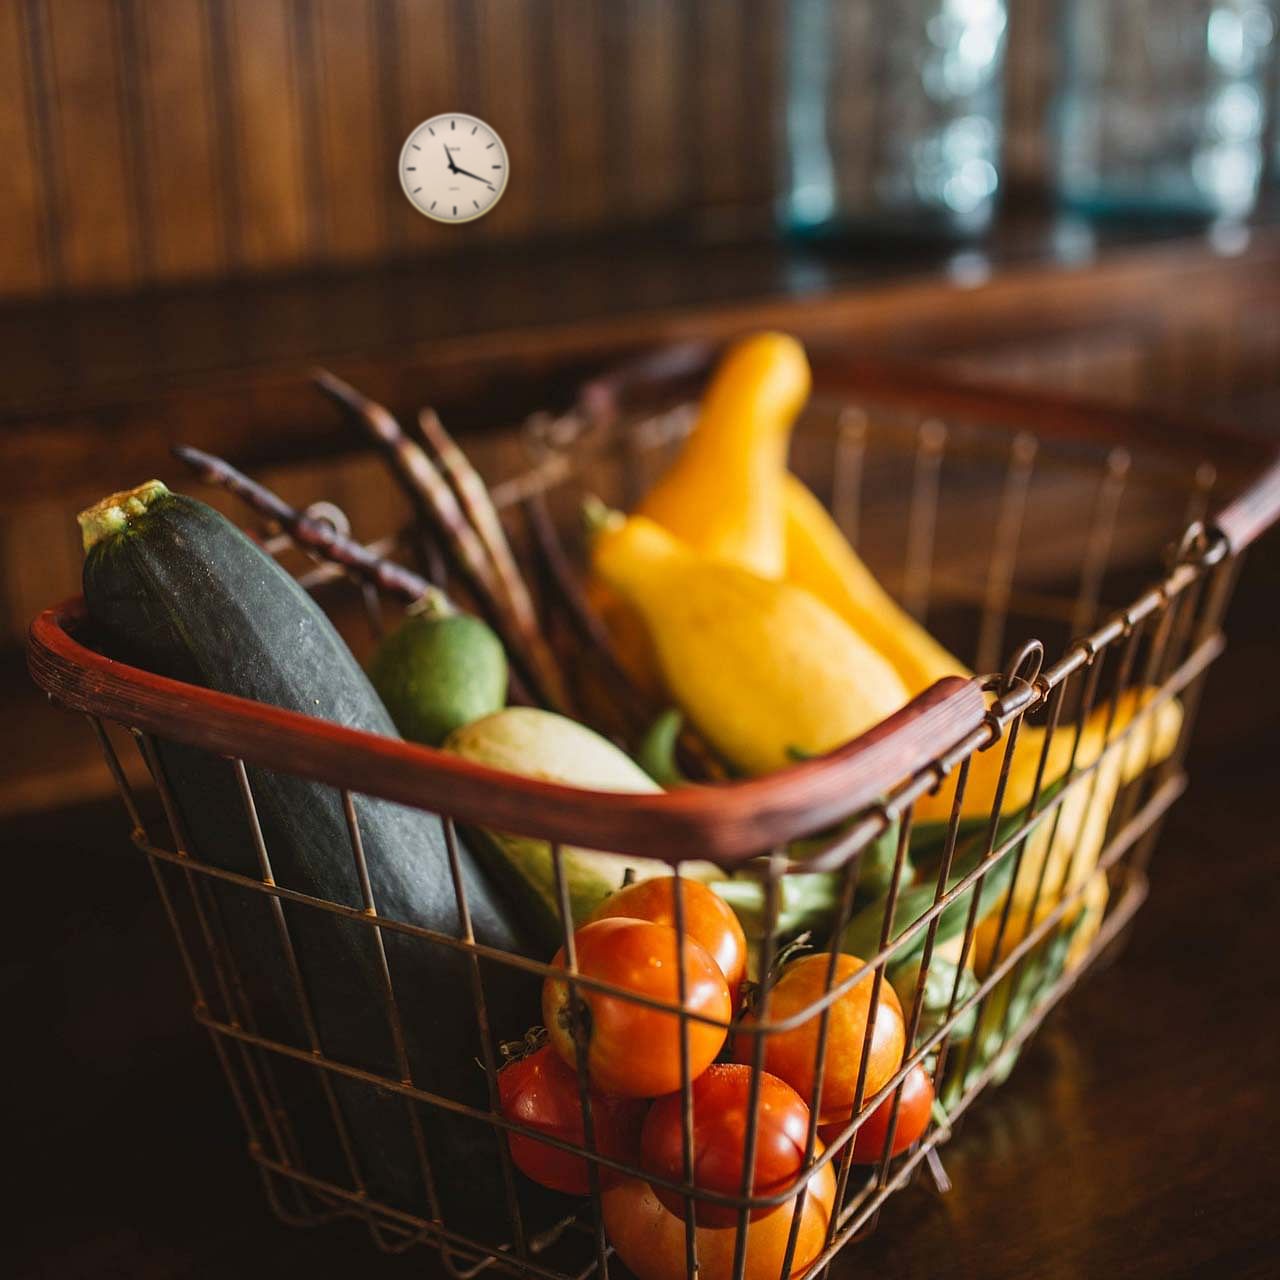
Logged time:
11h19
